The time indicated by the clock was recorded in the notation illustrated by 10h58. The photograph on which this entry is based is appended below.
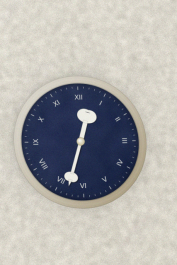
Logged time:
12h33
